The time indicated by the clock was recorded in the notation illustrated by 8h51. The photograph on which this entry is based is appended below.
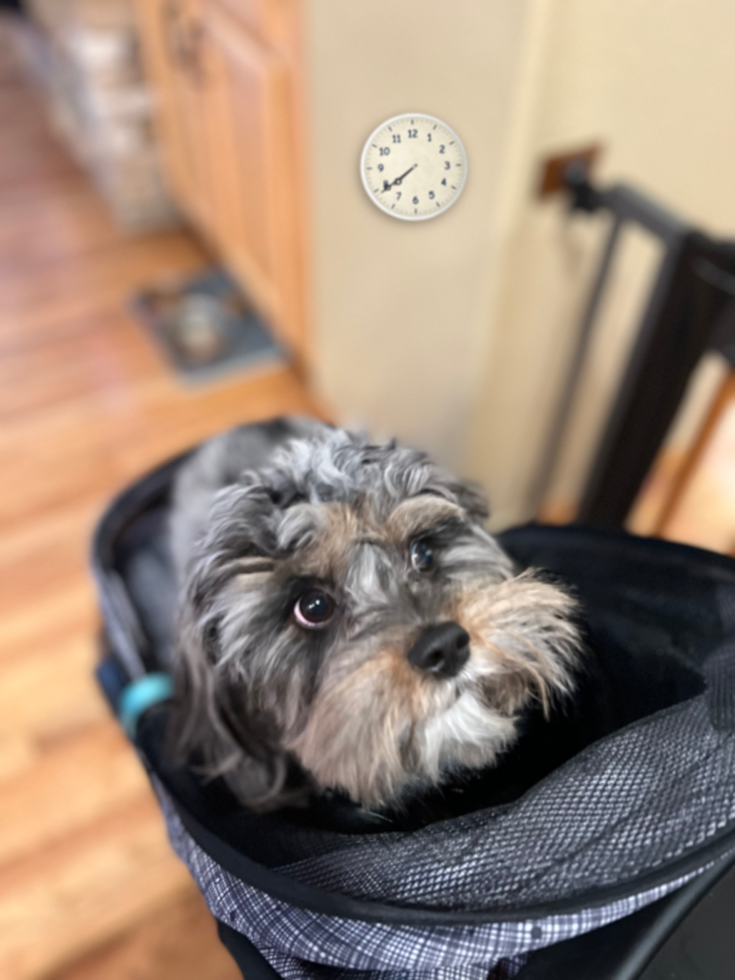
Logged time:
7h39
